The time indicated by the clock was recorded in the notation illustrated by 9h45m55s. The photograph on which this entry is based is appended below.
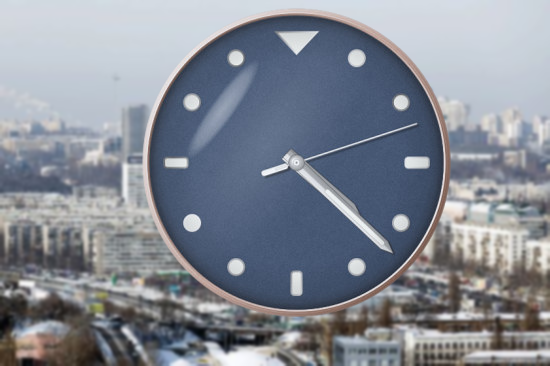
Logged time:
4h22m12s
